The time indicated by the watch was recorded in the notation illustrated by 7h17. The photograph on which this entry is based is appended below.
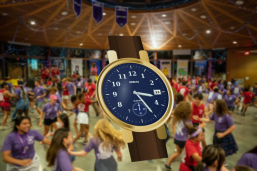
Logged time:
3h25
